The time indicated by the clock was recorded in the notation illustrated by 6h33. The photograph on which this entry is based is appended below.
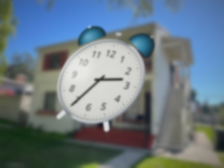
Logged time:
2h35
